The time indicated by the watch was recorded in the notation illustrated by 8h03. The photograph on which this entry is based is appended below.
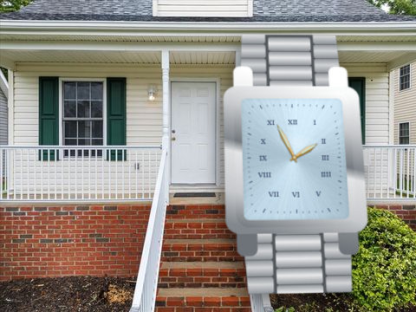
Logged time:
1h56
